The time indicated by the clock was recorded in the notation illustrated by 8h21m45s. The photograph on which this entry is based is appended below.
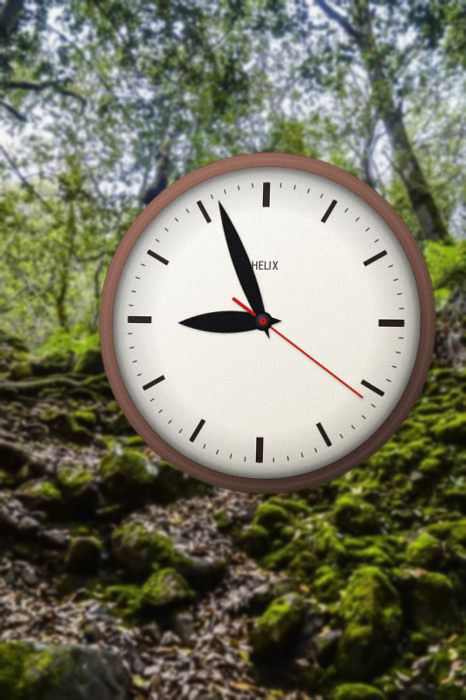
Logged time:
8h56m21s
